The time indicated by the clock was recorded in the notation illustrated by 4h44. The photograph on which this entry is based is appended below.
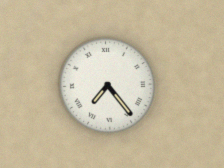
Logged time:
7h24
